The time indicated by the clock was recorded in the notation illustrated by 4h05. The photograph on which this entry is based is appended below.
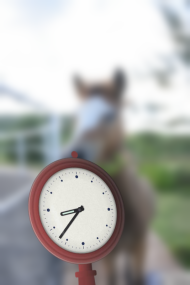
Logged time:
8h37
